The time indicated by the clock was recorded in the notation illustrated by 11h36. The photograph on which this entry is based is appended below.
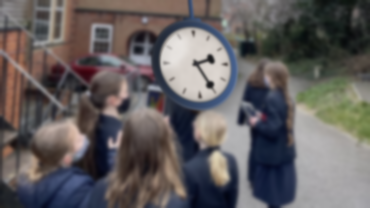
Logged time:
2h25
